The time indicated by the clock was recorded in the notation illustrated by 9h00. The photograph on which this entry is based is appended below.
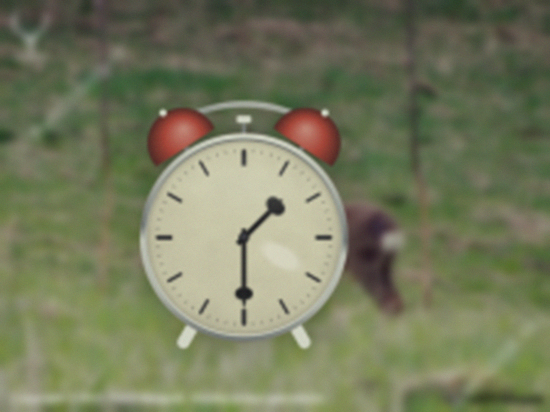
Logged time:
1h30
